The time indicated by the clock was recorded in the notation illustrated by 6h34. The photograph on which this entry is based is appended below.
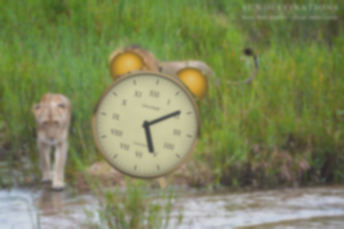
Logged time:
5h09
